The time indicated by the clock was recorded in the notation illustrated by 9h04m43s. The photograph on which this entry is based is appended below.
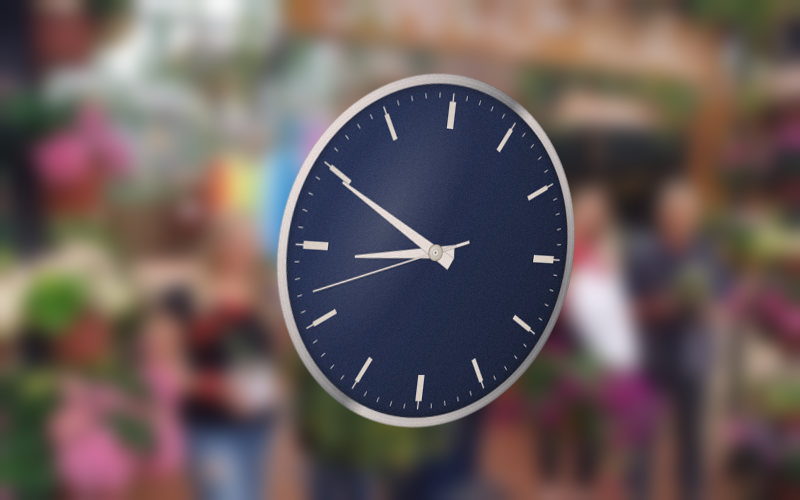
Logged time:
8h49m42s
